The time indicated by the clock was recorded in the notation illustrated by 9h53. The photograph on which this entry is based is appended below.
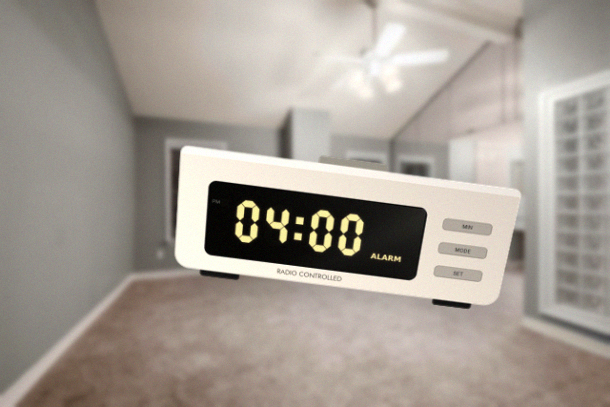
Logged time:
4h00
